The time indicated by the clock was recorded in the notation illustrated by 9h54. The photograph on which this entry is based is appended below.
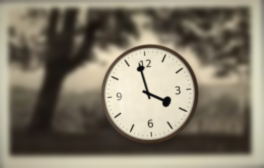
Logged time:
3h58
